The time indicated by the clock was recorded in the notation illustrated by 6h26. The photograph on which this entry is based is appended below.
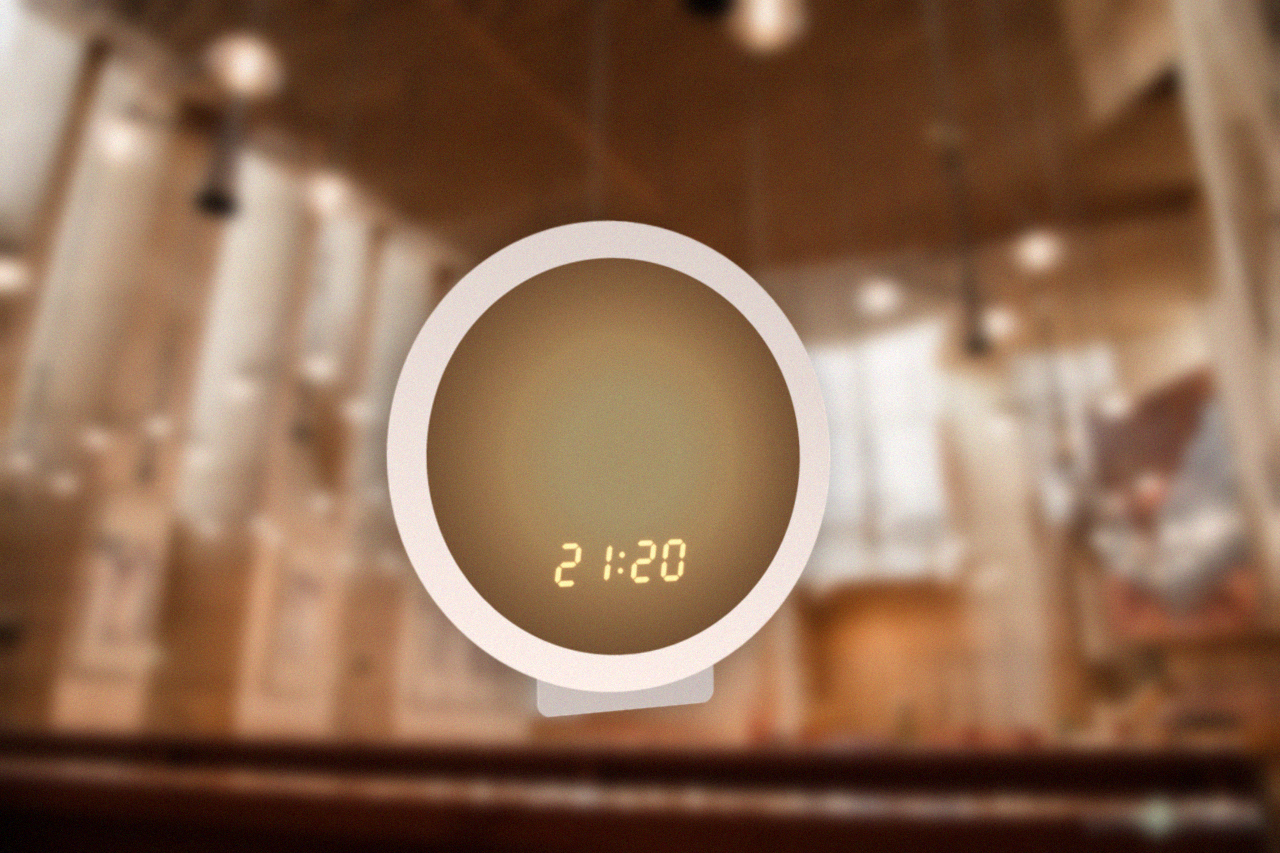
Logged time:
21h20
